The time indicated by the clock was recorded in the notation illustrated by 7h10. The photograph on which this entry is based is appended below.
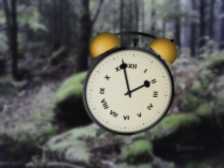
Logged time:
1h57
